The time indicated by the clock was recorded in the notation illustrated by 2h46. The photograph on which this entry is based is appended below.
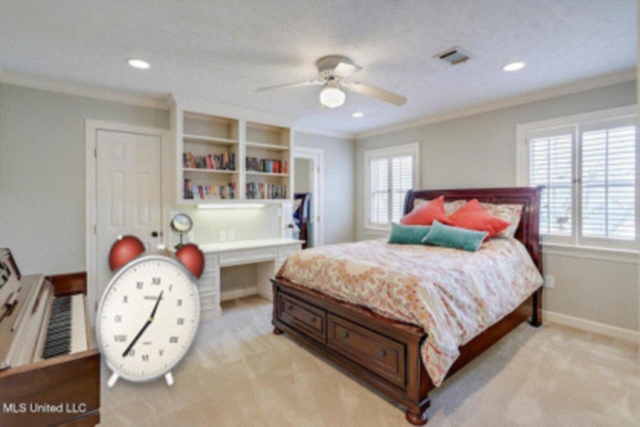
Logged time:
12h36
